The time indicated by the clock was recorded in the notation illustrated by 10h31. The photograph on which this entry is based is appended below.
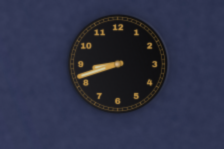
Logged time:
8h42
